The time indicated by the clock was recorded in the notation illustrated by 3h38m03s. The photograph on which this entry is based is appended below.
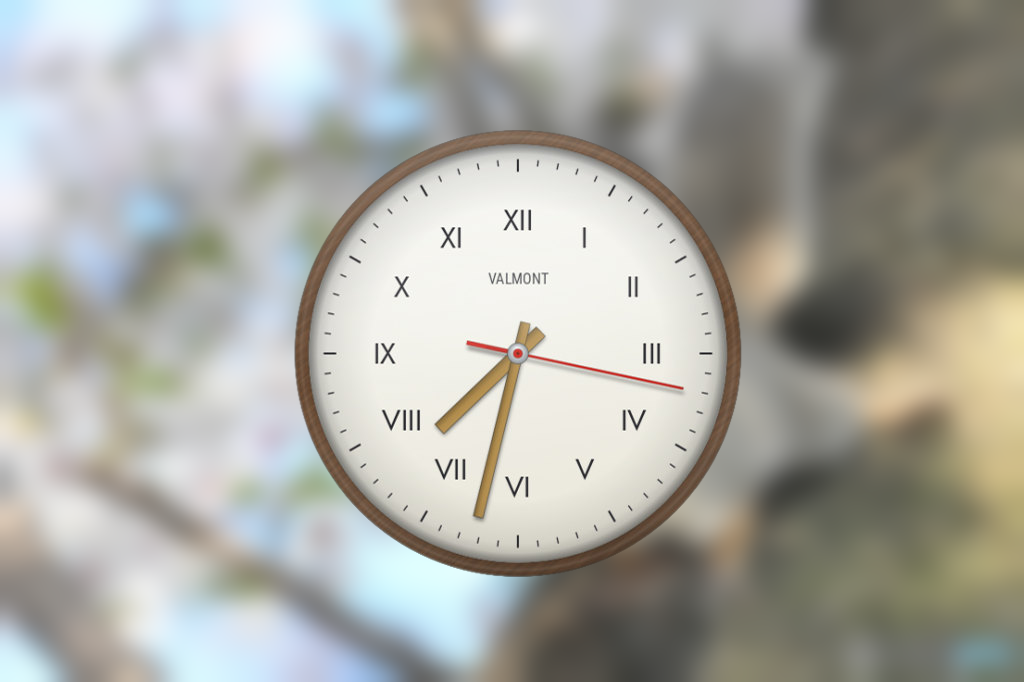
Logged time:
7h32m17s
